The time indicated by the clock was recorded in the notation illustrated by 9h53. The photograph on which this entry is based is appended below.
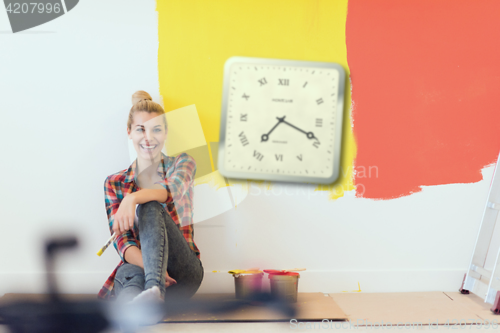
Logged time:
7h19
